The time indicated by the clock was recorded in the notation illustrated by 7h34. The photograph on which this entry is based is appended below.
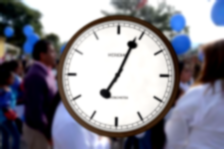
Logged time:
7h04
